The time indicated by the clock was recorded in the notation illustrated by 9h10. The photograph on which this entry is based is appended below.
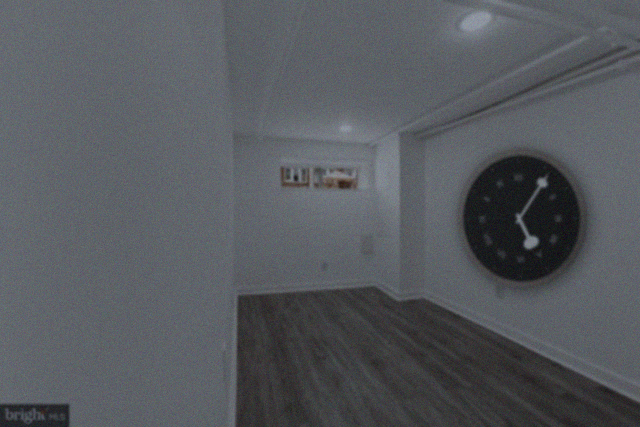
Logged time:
5h06
